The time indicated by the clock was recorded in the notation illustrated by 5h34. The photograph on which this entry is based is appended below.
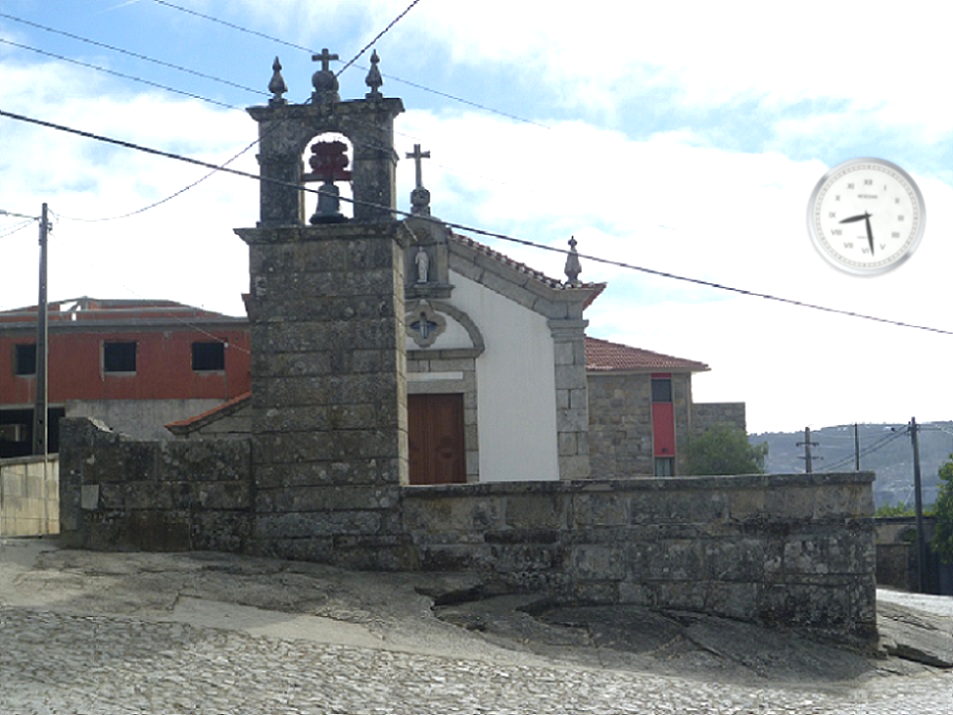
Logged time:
8h28
